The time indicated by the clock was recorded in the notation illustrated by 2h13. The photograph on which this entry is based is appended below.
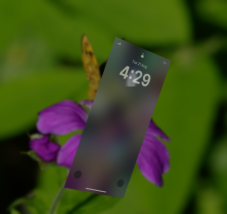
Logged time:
4h29
